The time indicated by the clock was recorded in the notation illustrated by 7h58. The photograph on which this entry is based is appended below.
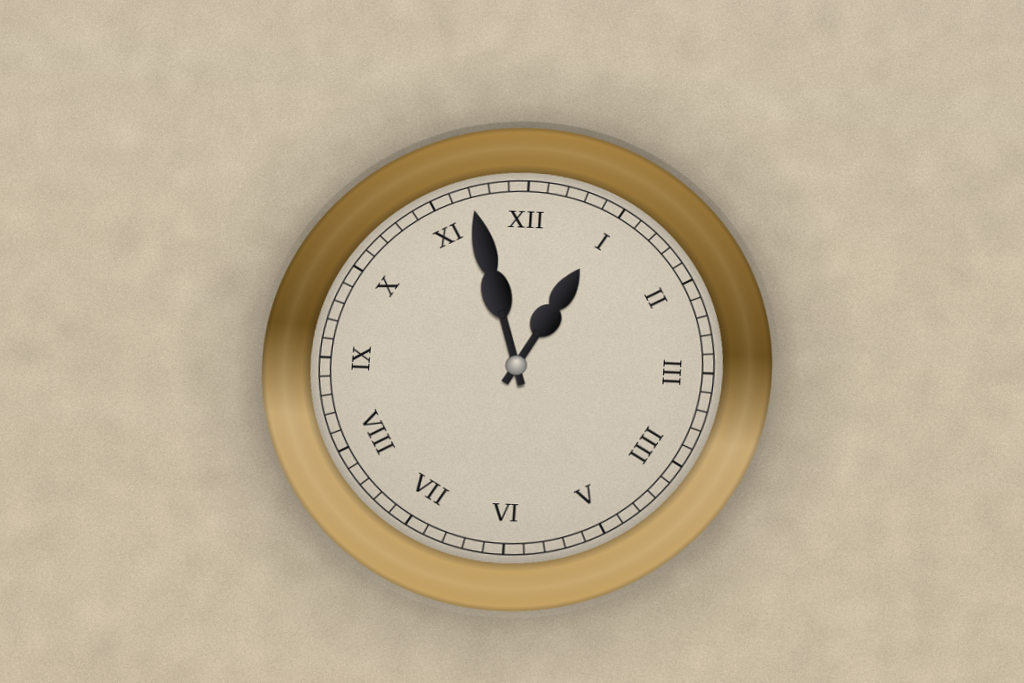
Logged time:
12h57
